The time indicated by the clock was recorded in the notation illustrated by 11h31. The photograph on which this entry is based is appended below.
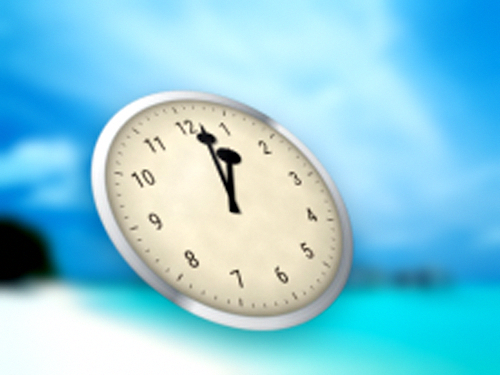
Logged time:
1h02
